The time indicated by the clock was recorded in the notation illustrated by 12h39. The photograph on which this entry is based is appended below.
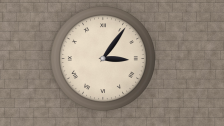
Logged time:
3h06
